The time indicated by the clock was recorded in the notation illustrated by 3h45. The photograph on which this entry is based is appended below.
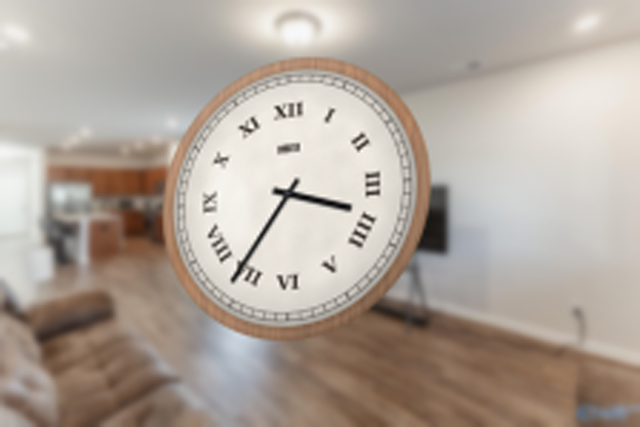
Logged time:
3h36
